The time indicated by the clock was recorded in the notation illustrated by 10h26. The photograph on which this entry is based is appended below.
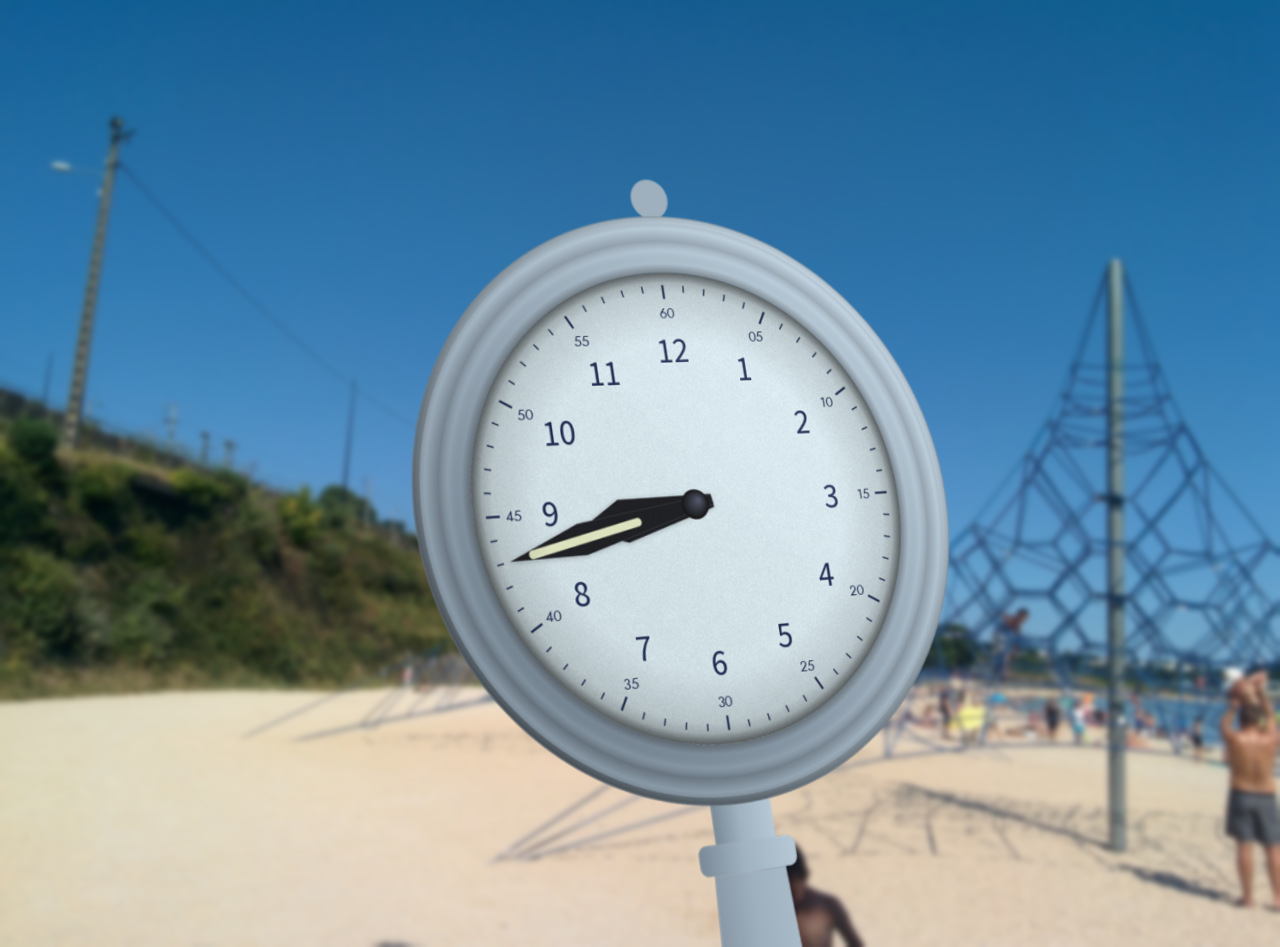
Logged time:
8h43
